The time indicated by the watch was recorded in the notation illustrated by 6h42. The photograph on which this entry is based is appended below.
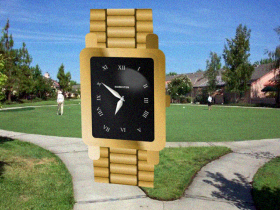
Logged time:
6h51
